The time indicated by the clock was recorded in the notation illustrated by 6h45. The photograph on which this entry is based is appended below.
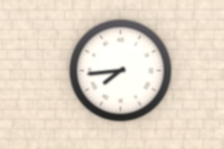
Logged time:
7h44
